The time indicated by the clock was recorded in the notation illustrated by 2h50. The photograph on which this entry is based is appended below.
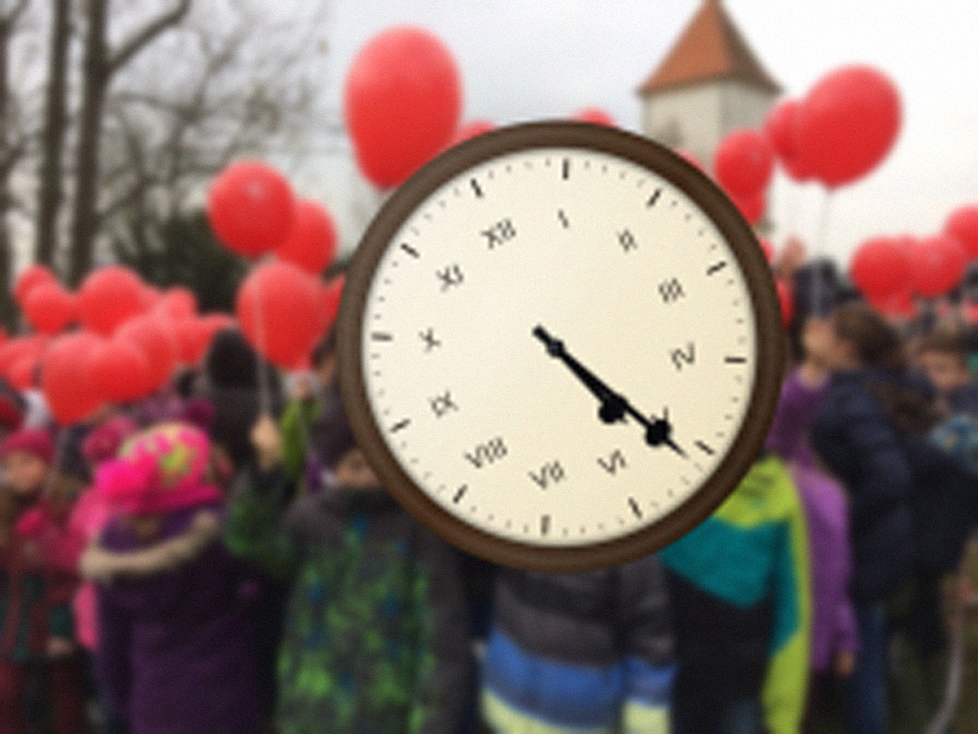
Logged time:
5h26
